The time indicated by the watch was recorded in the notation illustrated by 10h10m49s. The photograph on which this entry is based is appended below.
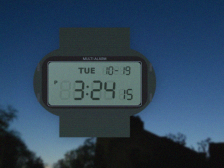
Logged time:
3h24m15s
